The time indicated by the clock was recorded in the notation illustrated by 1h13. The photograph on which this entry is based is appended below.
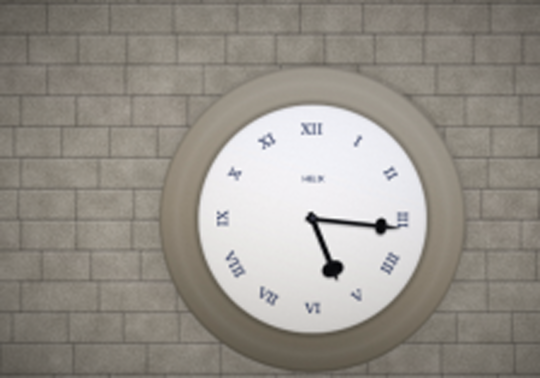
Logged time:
5h16
